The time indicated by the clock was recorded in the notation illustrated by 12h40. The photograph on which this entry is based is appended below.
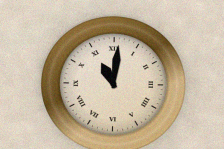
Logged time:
11h01
